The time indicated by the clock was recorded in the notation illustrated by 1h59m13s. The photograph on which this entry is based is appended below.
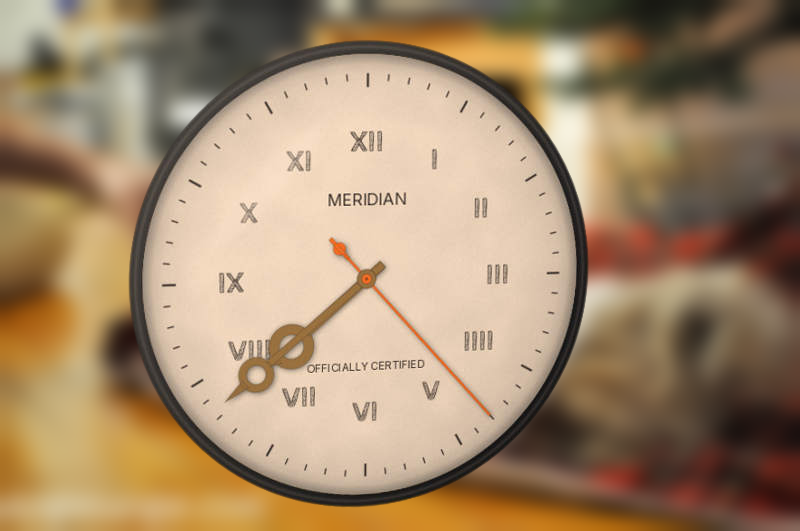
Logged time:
7h38m23s
